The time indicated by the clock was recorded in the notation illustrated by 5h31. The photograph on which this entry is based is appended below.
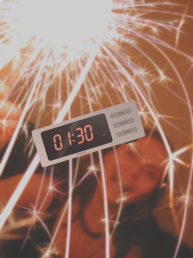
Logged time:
1h30
